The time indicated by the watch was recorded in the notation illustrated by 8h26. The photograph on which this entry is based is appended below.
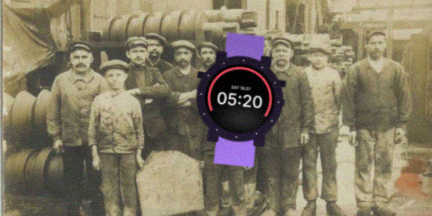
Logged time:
5h20
